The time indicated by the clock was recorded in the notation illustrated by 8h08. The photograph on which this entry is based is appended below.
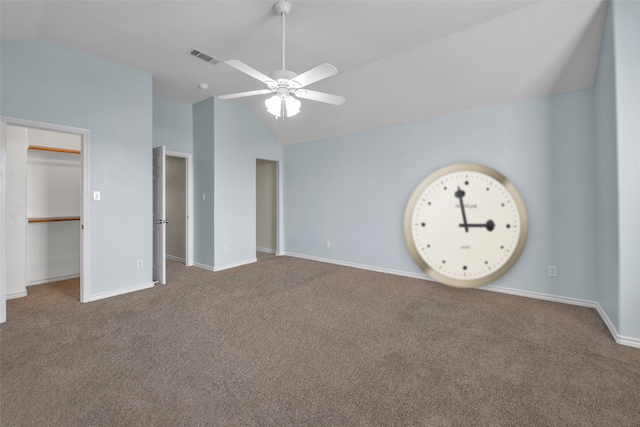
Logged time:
2h58
